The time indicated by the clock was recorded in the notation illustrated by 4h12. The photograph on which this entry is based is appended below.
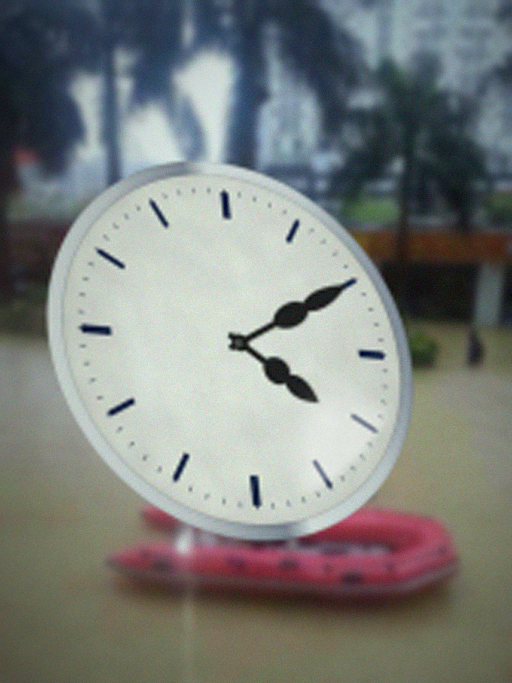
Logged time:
4h10
